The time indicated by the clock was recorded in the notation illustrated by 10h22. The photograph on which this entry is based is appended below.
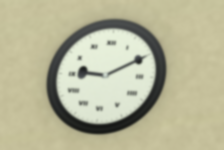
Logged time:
9h10
